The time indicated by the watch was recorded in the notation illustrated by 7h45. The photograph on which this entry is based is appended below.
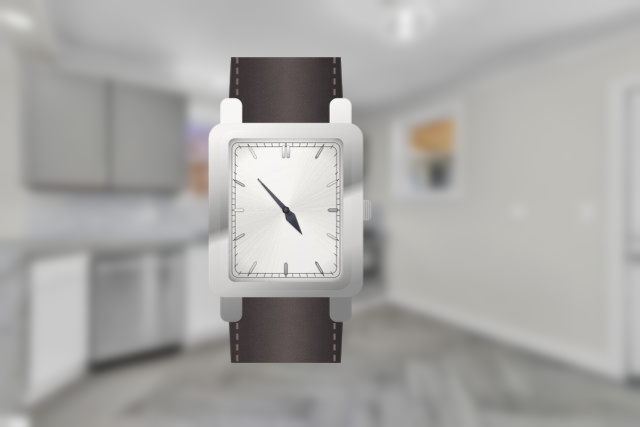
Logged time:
4h53
